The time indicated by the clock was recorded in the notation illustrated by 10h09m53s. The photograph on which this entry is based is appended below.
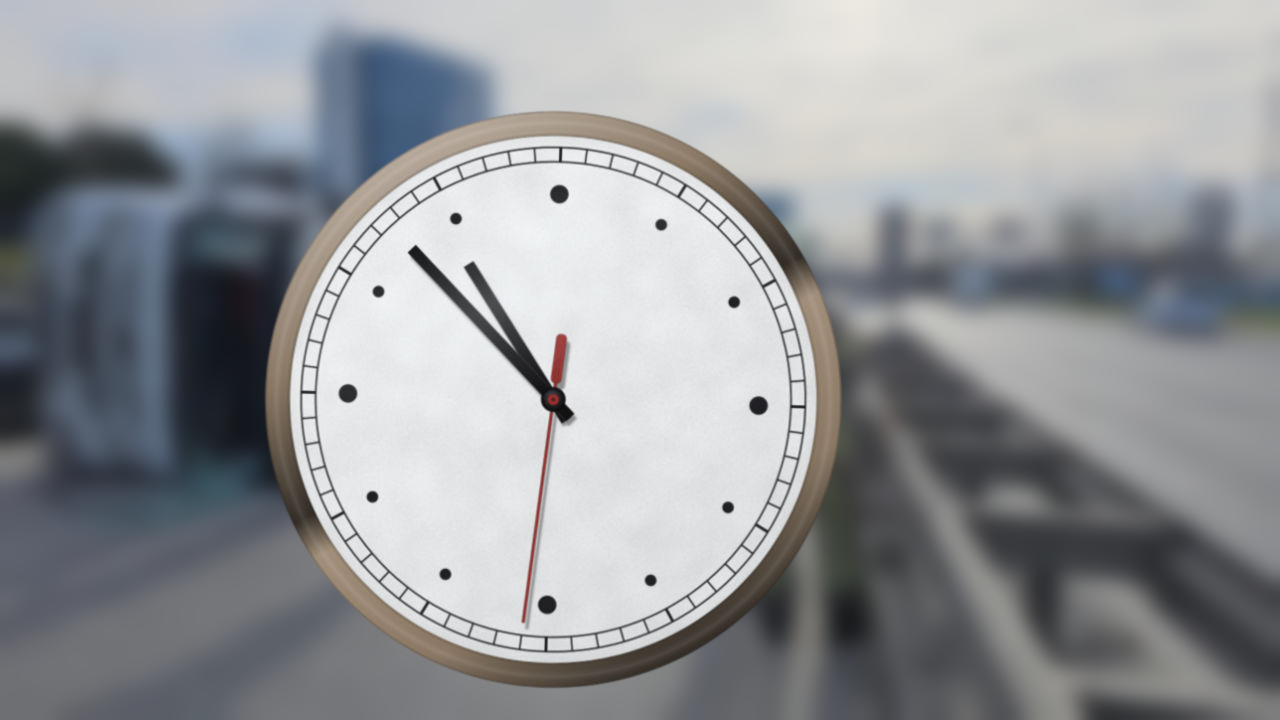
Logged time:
10h52m31s
